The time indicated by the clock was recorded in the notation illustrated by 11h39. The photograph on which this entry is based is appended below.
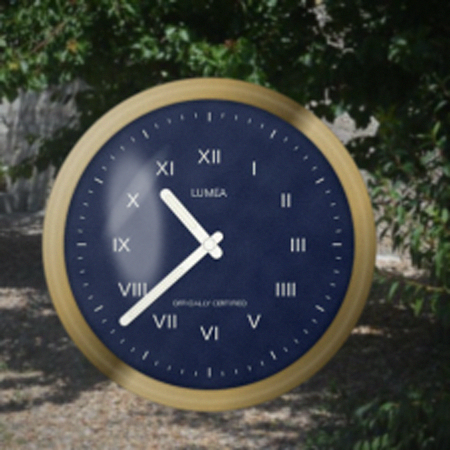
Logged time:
10h38
